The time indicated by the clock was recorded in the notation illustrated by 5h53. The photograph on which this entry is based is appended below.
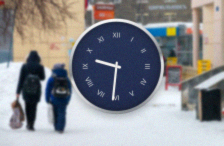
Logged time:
9h31
